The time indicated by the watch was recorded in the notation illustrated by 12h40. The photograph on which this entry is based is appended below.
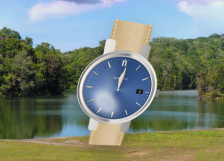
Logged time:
12h01
